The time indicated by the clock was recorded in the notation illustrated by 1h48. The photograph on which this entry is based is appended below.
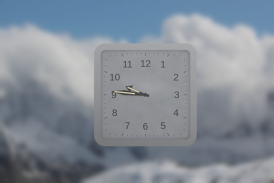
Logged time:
9h46
